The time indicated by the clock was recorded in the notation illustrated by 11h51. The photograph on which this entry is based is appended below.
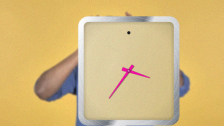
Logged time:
3h36
